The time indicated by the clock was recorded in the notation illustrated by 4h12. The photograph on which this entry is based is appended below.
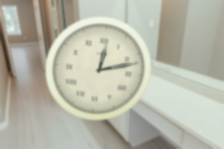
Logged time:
12h12
